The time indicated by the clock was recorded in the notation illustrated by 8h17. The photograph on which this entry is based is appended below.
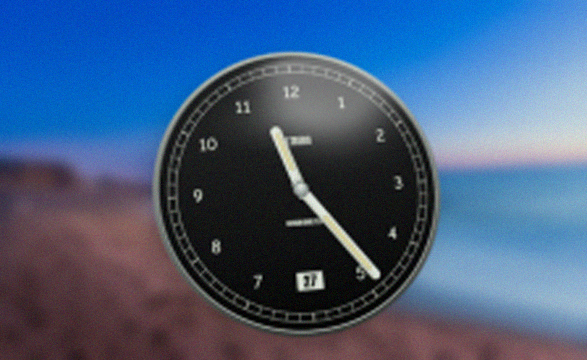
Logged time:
11h24
